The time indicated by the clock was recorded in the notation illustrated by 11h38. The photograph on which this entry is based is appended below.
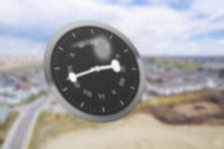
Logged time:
2h42
